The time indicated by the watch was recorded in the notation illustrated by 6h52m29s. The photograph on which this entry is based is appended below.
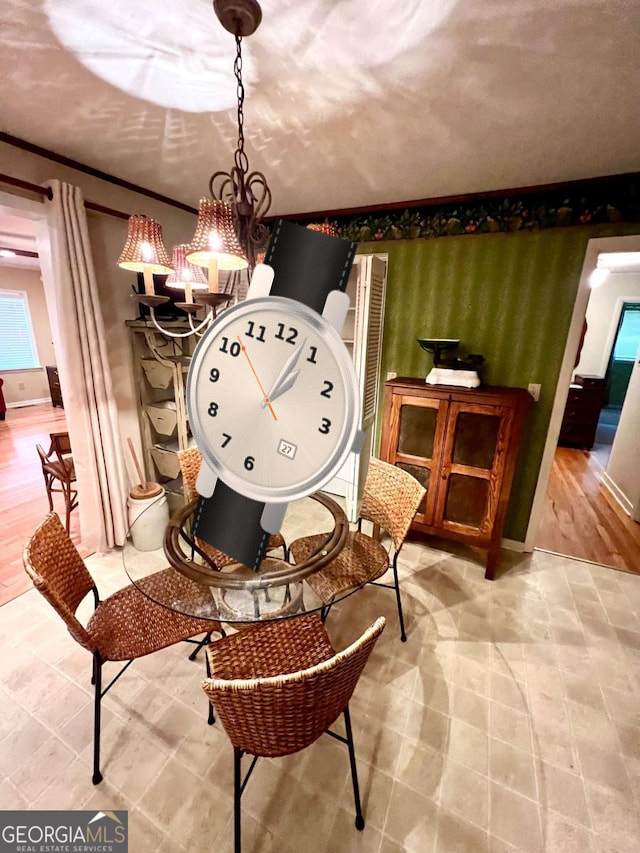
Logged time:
1h02m52s
